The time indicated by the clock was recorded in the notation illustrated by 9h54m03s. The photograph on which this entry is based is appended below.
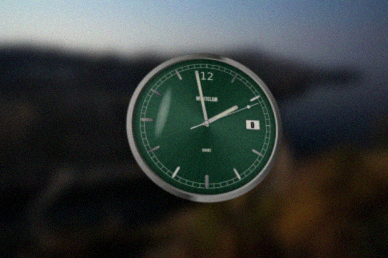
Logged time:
1h58m11s
